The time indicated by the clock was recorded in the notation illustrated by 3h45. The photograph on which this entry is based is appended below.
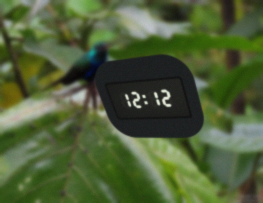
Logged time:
12h12
